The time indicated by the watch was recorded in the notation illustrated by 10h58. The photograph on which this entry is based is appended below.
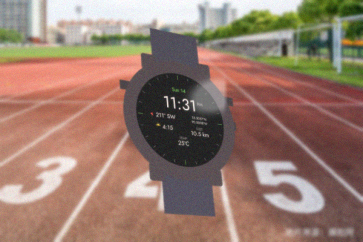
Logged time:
11h31
